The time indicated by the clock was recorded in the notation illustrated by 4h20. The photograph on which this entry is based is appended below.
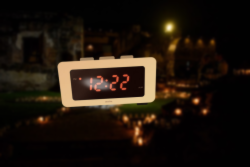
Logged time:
12h22
